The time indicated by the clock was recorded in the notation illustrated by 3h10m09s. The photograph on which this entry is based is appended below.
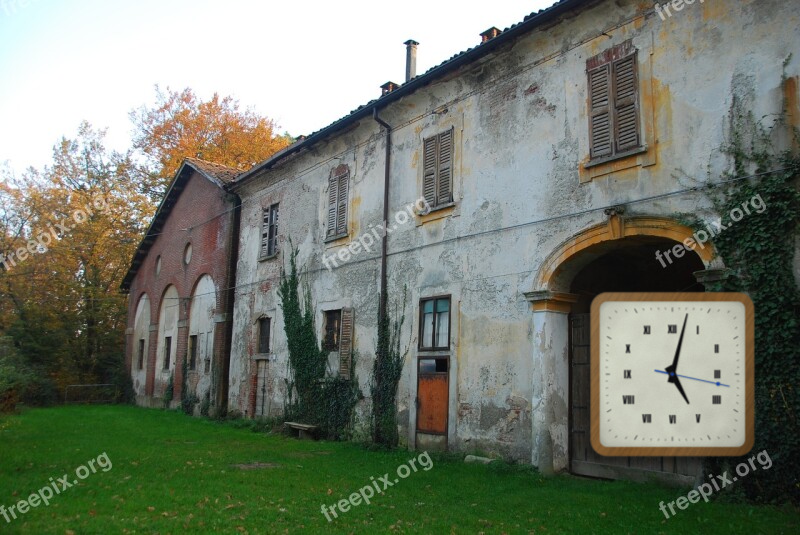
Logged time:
5h02m17s
